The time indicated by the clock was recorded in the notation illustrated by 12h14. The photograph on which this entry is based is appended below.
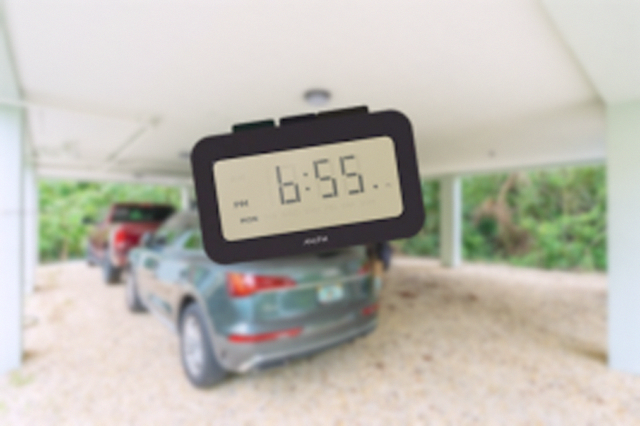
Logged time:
6h55
